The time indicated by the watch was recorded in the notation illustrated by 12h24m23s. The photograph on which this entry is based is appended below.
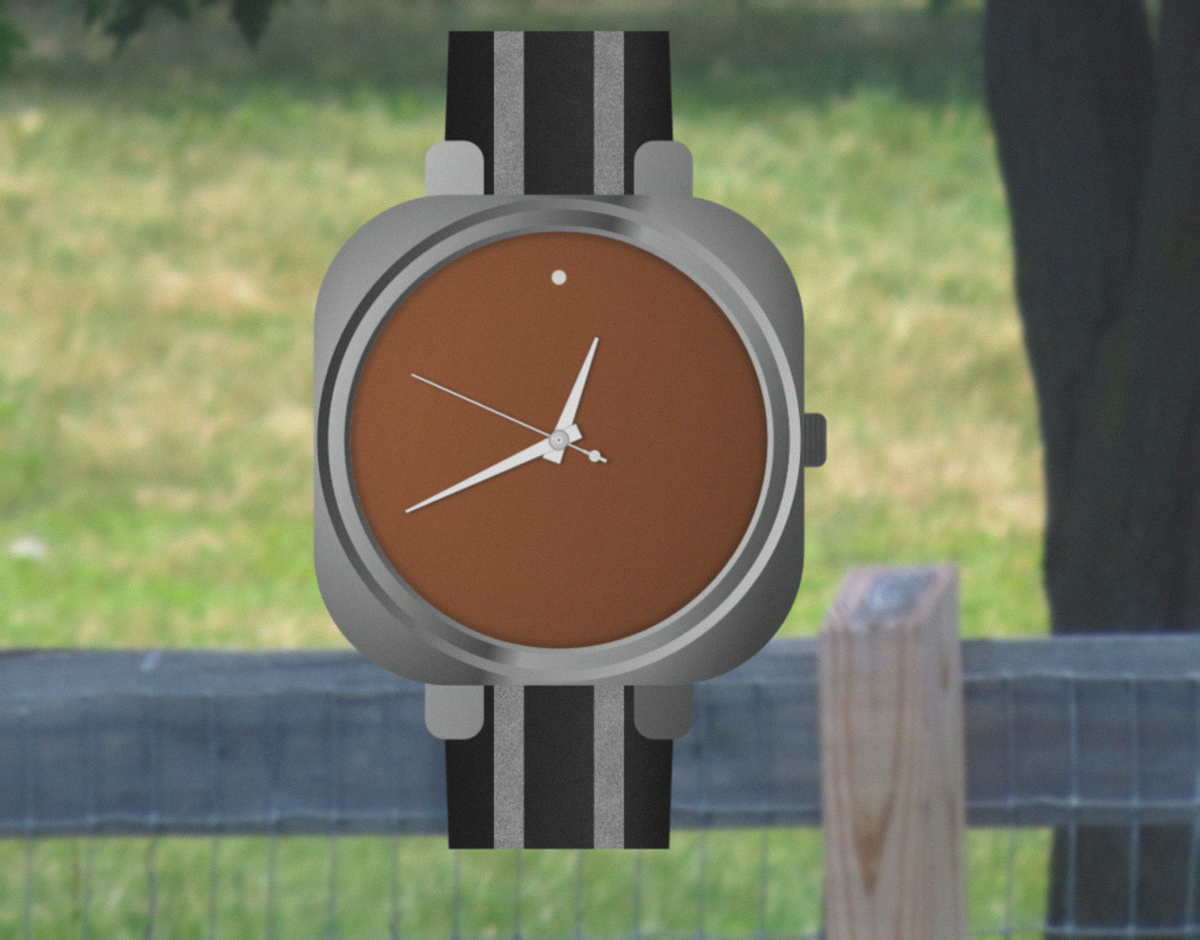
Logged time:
12h40m49s
